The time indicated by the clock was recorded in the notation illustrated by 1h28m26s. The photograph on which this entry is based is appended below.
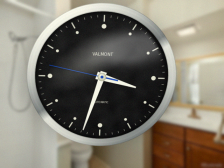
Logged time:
3h32m47s
